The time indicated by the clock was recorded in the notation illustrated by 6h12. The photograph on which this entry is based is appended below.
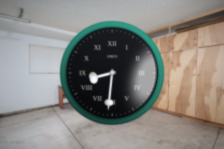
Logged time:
8h31
